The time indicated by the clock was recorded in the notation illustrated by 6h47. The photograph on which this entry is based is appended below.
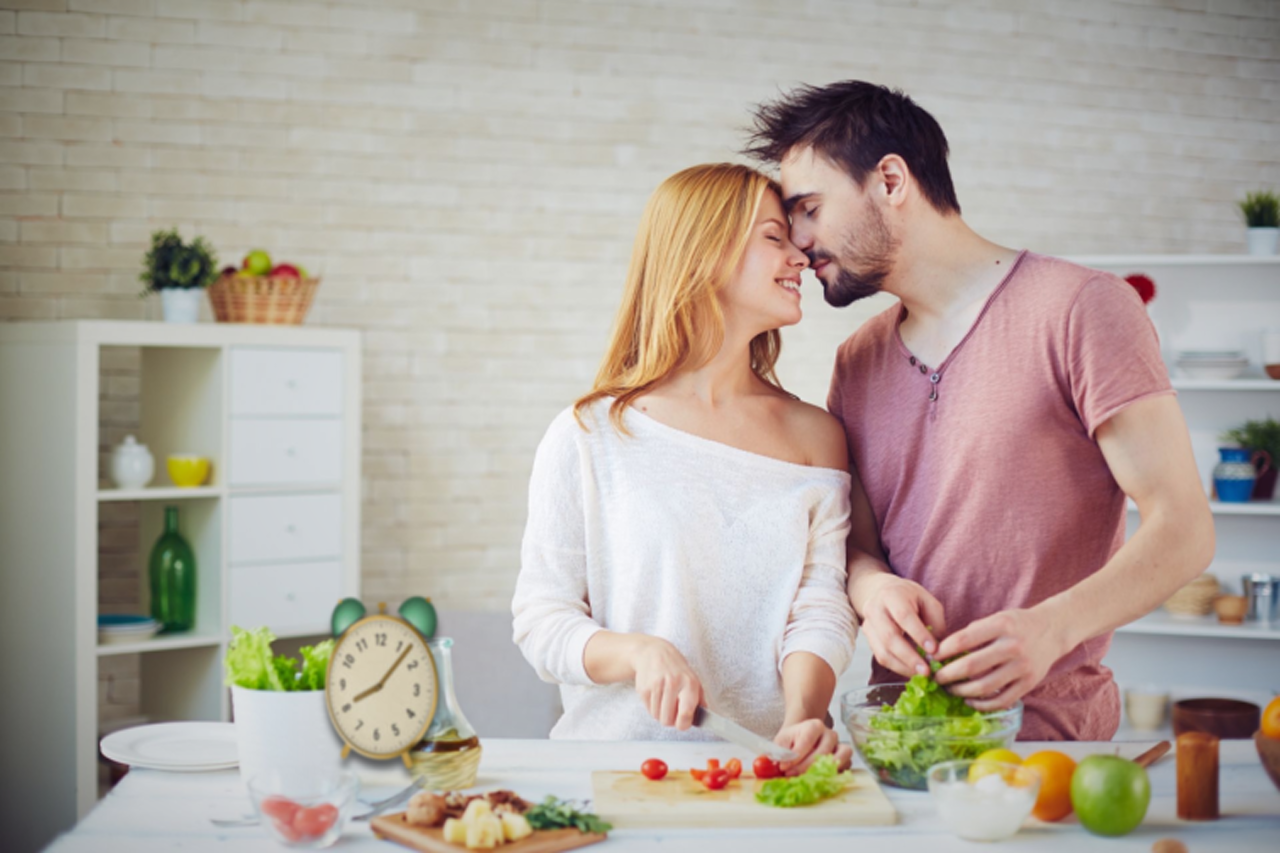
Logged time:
8h07
